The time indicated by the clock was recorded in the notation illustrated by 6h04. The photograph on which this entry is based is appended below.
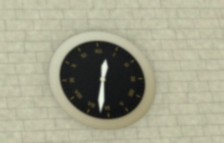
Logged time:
12h32
